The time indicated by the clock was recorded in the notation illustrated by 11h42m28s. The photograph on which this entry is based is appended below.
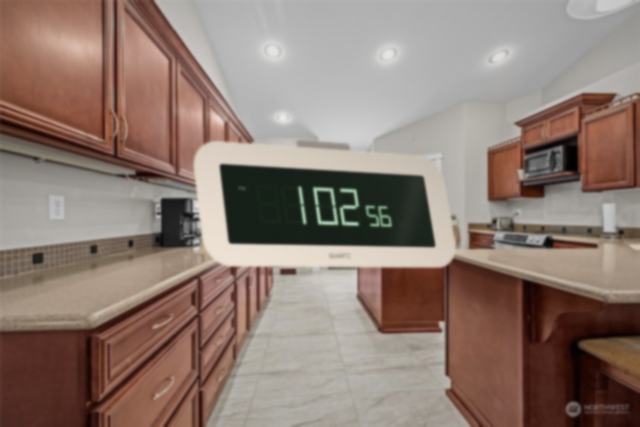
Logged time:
1h02m56s
